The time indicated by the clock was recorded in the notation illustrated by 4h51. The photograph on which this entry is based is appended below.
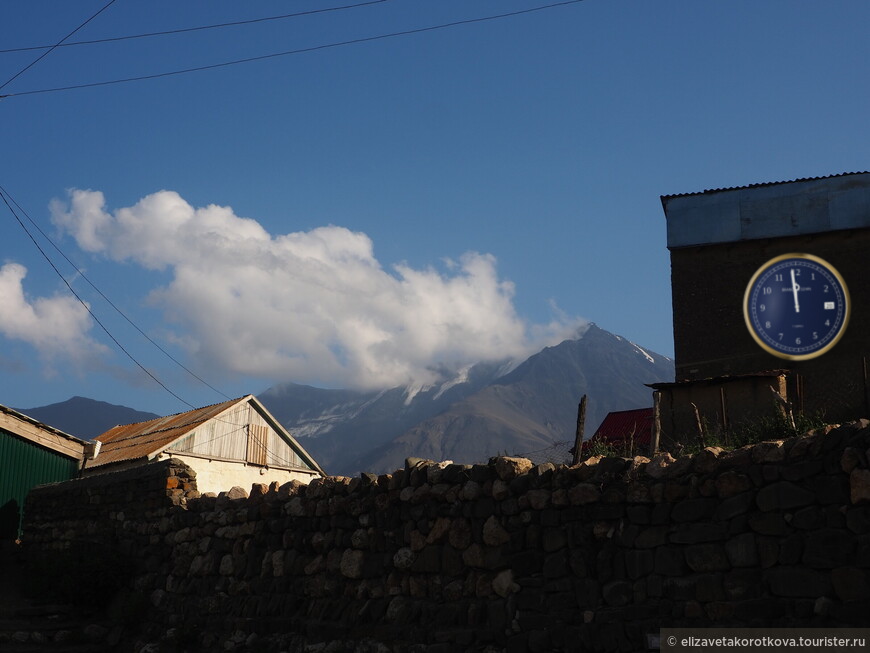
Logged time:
11h59
